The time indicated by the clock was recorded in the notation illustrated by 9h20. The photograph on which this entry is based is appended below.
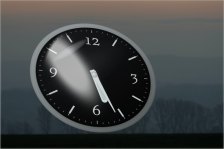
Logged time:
5h26
